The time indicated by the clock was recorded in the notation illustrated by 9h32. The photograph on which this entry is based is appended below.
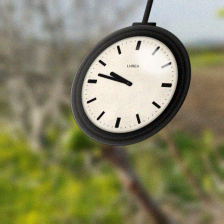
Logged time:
9h47
